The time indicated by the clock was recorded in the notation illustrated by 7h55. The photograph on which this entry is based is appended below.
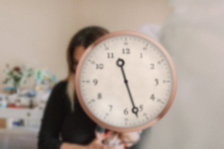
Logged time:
11h27
